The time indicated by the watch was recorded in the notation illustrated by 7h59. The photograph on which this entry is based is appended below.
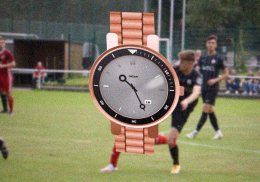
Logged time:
10h26
